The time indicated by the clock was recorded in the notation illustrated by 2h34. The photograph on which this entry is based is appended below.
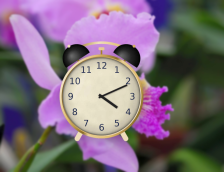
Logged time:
4h11
